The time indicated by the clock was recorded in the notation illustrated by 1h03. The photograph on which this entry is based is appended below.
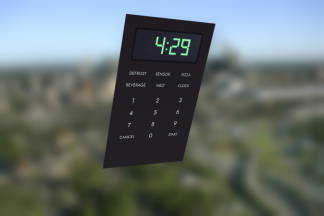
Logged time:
4h29
